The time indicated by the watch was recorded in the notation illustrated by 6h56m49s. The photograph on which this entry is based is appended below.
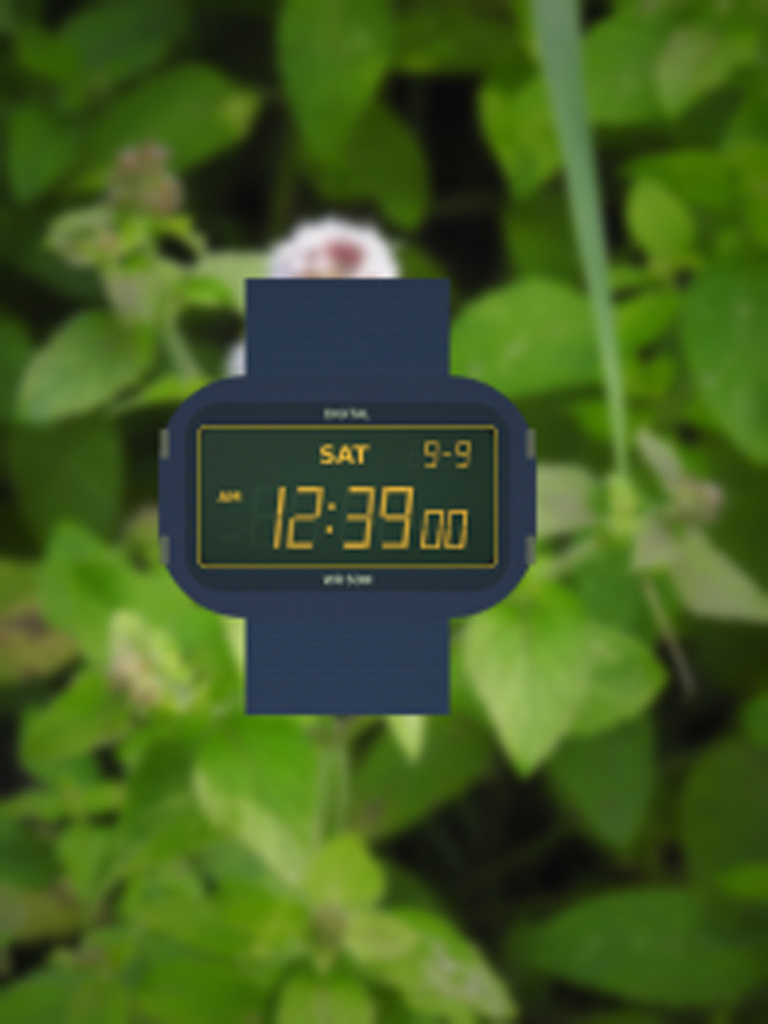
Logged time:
12h39m00s
